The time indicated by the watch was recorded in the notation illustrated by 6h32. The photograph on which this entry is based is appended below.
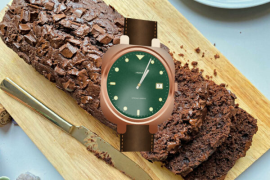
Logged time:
1h04
